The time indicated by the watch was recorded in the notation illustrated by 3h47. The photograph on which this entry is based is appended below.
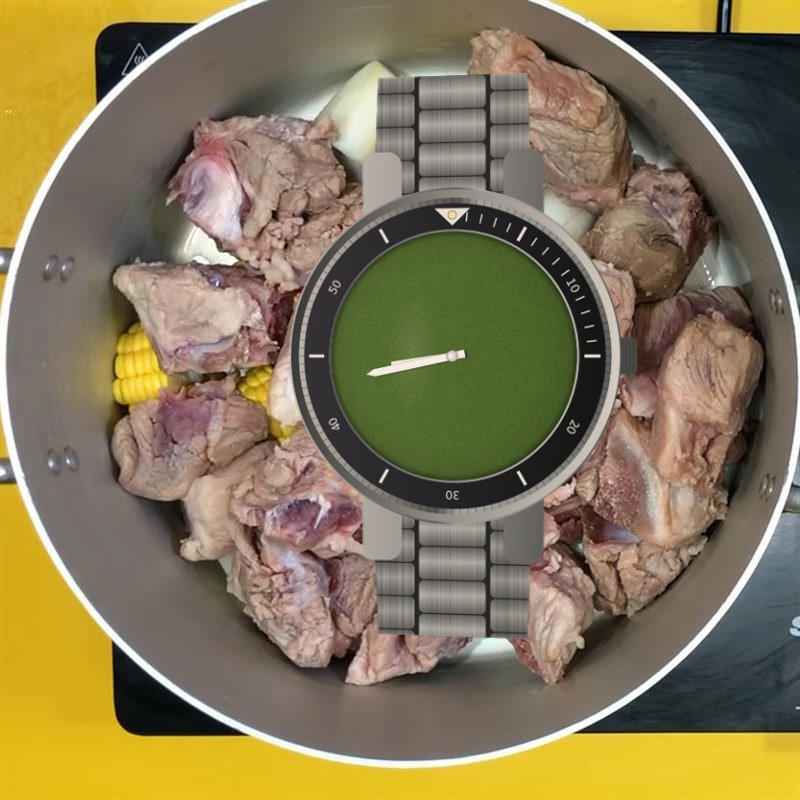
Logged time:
8h43
